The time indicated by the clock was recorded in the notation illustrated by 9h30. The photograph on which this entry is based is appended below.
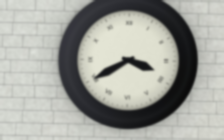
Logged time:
3h40
